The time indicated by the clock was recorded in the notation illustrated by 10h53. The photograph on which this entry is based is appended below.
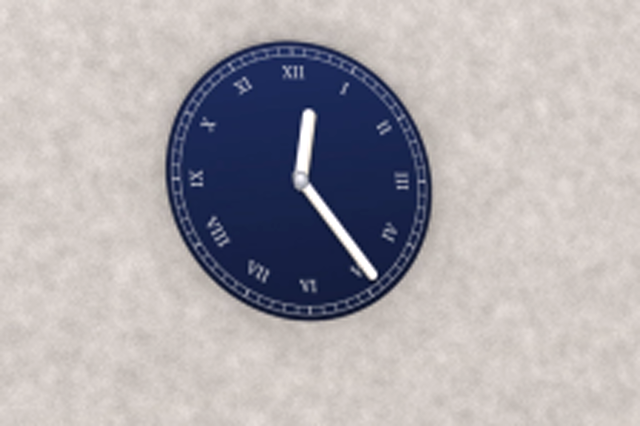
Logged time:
12h24
